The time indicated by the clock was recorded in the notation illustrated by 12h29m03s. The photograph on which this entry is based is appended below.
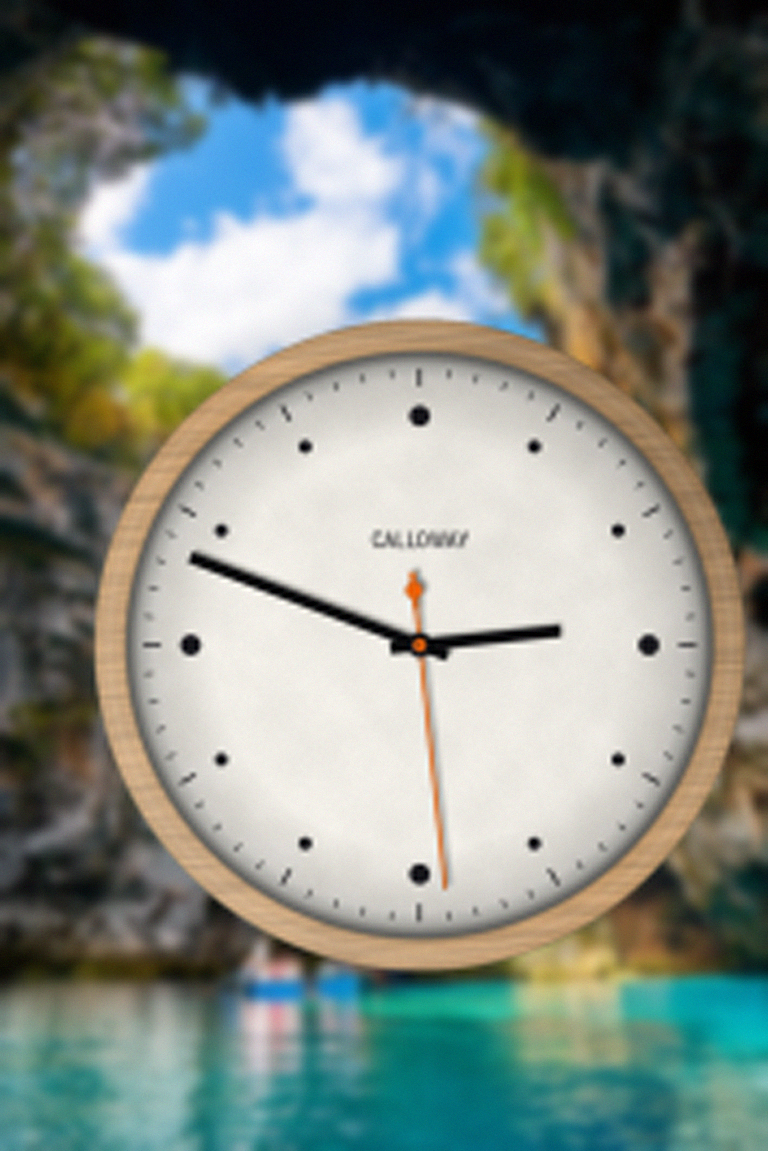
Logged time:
2h48m29s
